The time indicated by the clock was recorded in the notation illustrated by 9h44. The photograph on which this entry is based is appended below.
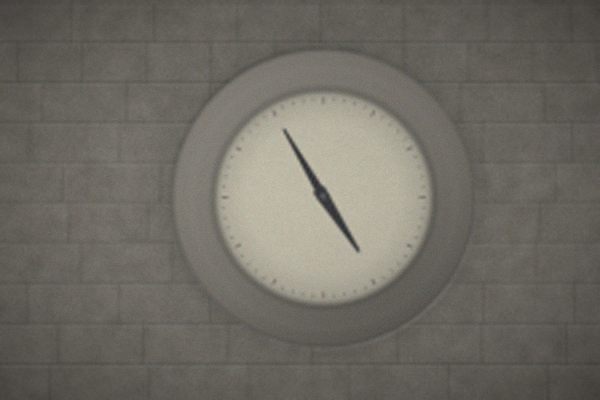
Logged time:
4h55
